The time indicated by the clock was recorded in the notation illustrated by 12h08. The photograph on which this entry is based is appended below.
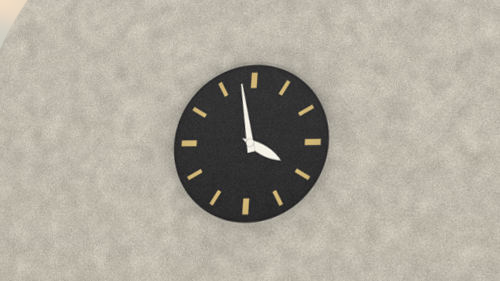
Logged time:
3h58
